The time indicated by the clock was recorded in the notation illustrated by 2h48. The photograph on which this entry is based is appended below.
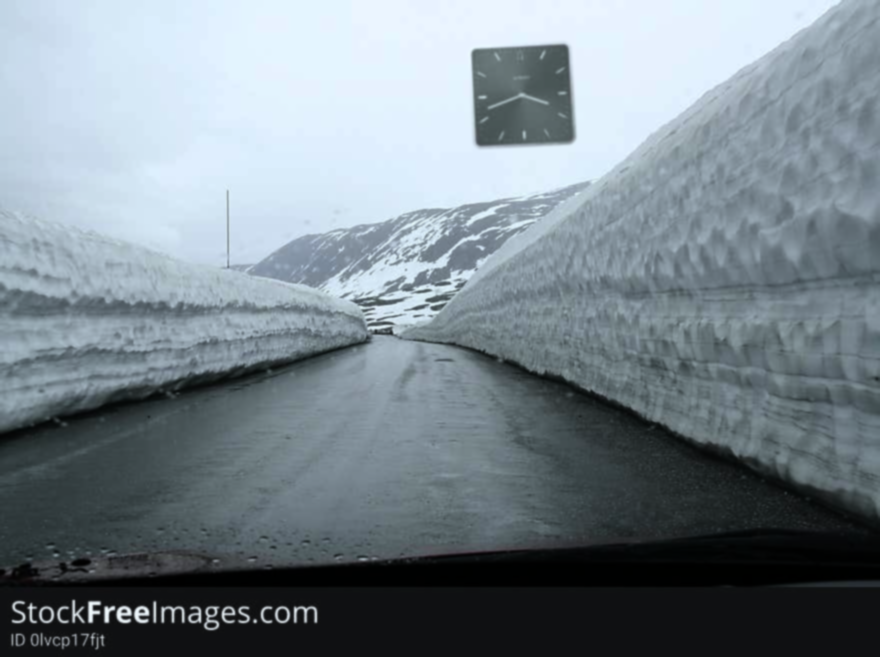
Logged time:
3h42
